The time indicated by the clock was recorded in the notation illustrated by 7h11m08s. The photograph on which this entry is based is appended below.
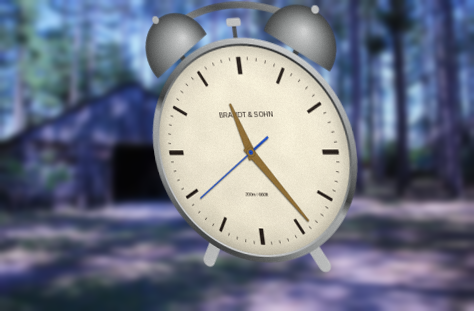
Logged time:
11h23m39s
